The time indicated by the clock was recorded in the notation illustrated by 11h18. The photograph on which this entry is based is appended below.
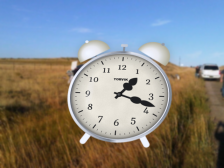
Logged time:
1h18
